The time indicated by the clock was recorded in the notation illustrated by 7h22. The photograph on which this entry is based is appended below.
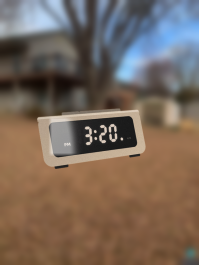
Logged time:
3h20
